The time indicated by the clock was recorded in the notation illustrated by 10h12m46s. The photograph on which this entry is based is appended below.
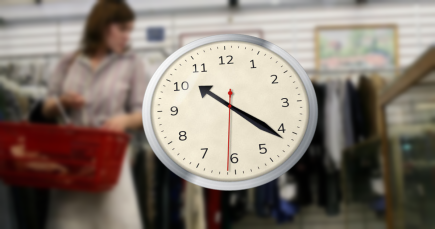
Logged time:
10h21m31s
